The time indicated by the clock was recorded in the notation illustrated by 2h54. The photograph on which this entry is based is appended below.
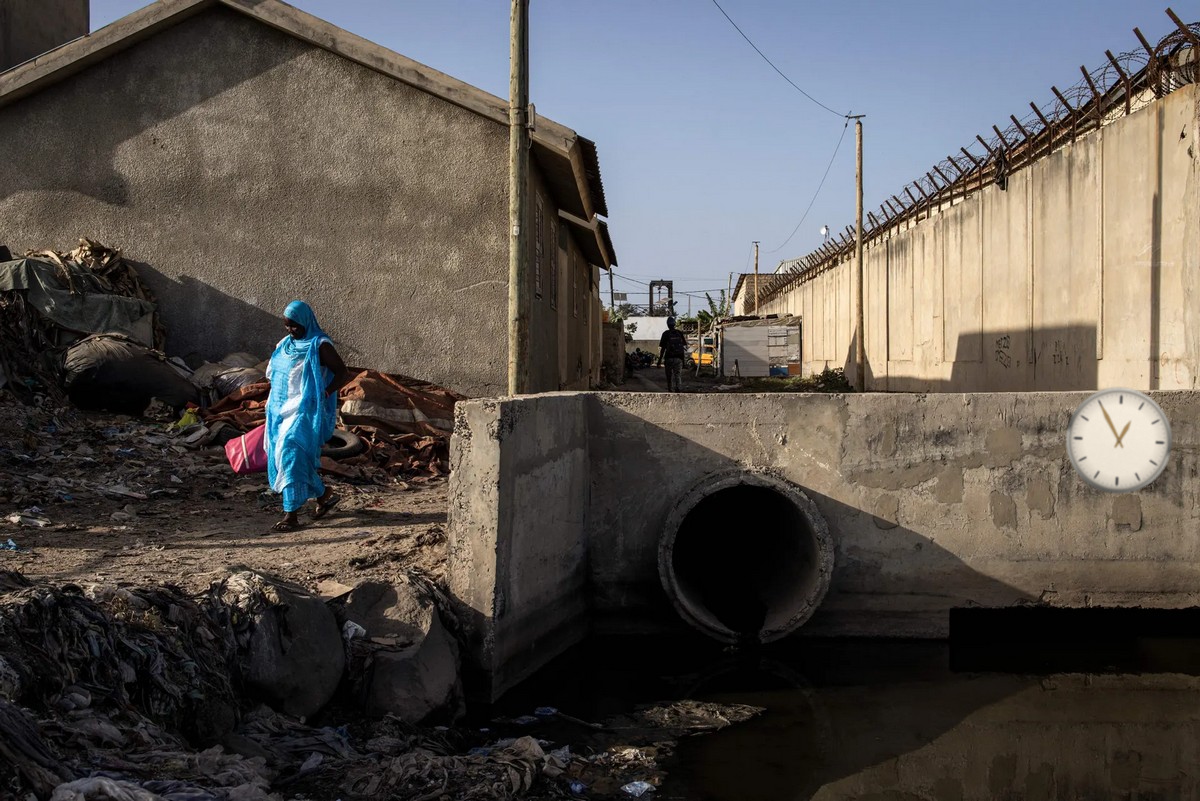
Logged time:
12h55
